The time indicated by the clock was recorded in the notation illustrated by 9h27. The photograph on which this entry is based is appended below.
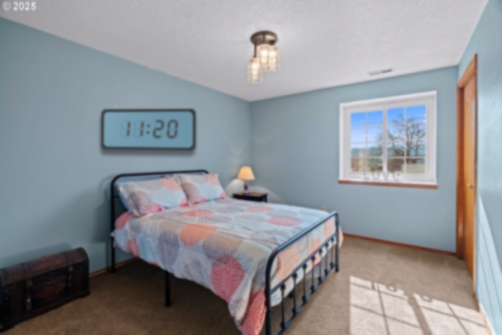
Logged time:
11h20
